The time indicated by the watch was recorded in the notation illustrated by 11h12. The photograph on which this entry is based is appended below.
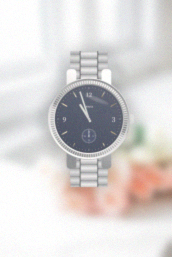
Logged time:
10h57
